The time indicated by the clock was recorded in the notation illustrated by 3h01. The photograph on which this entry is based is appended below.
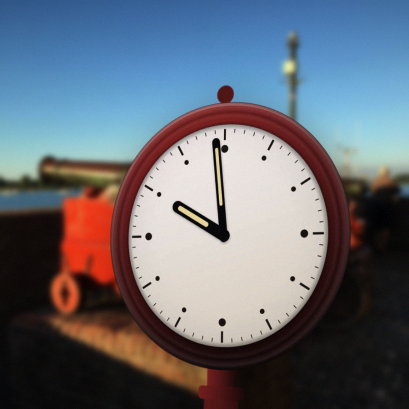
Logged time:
9h59
